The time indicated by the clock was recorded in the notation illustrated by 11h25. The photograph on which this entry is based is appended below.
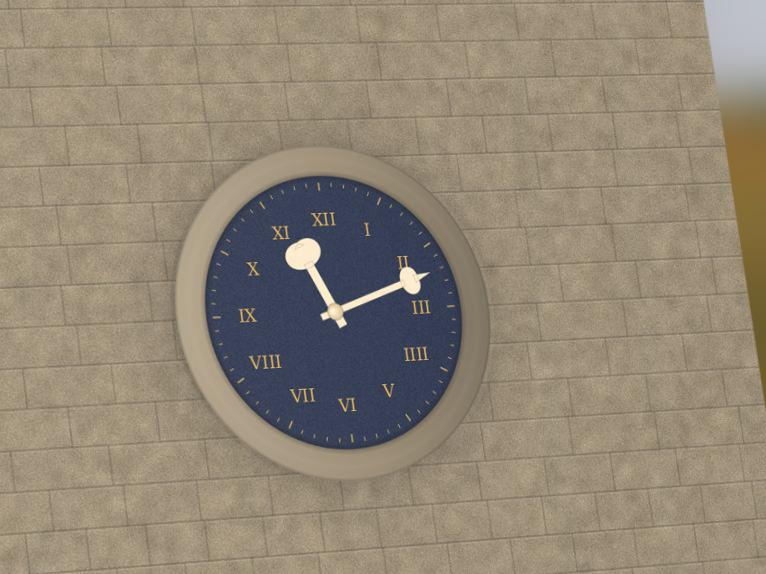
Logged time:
11h12
